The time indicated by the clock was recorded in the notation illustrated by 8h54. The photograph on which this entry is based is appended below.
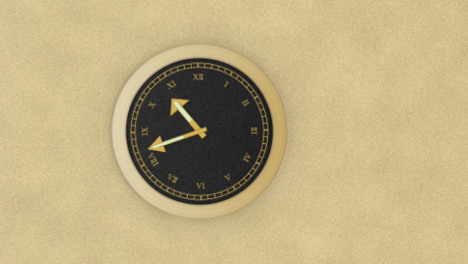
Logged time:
10h42
